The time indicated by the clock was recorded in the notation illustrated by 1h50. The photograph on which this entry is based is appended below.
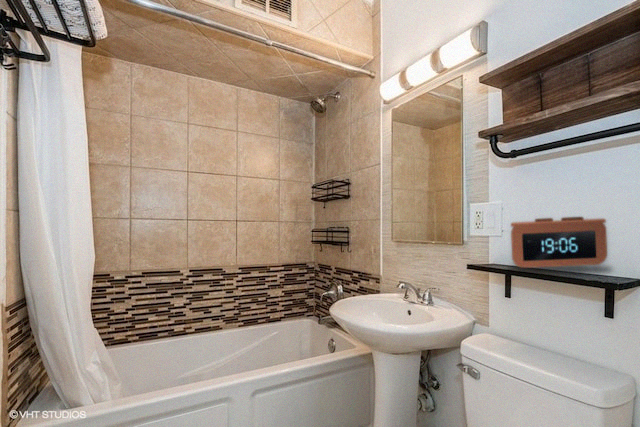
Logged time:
19h06
